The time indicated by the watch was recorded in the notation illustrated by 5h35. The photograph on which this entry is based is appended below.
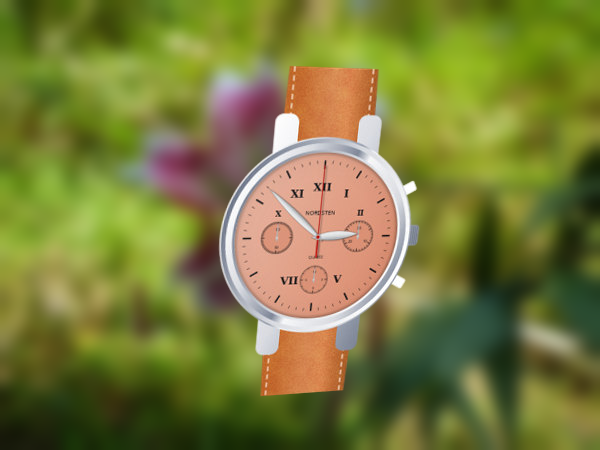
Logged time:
2h52
